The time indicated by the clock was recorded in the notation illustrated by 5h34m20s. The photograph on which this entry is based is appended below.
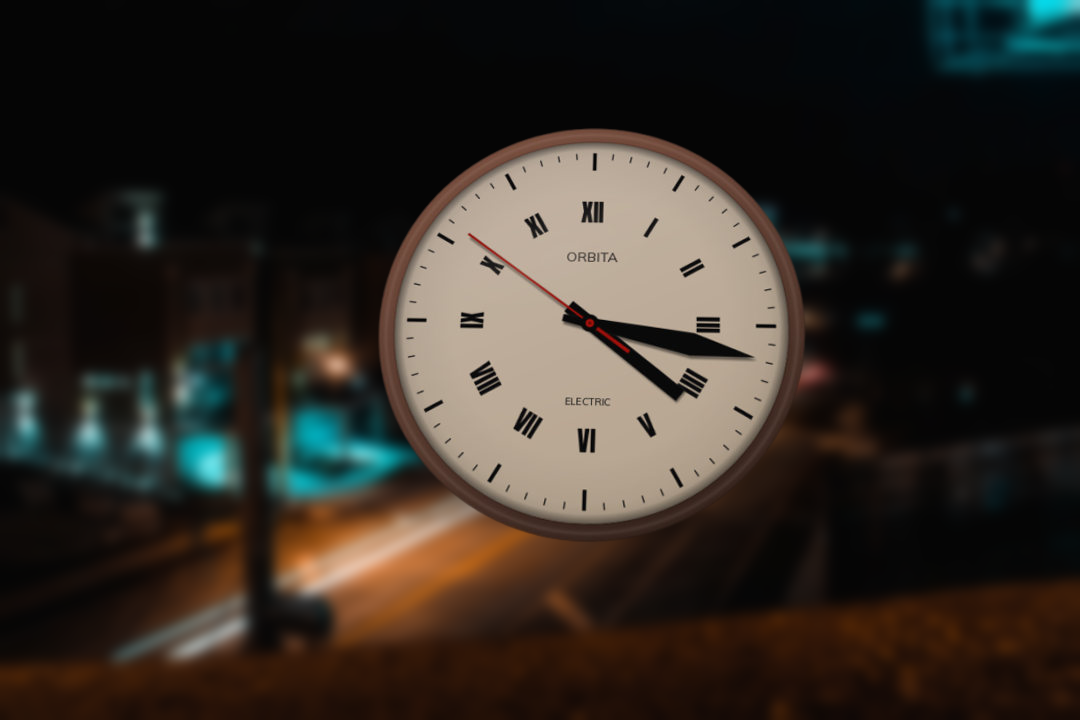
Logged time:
4h16m51s
